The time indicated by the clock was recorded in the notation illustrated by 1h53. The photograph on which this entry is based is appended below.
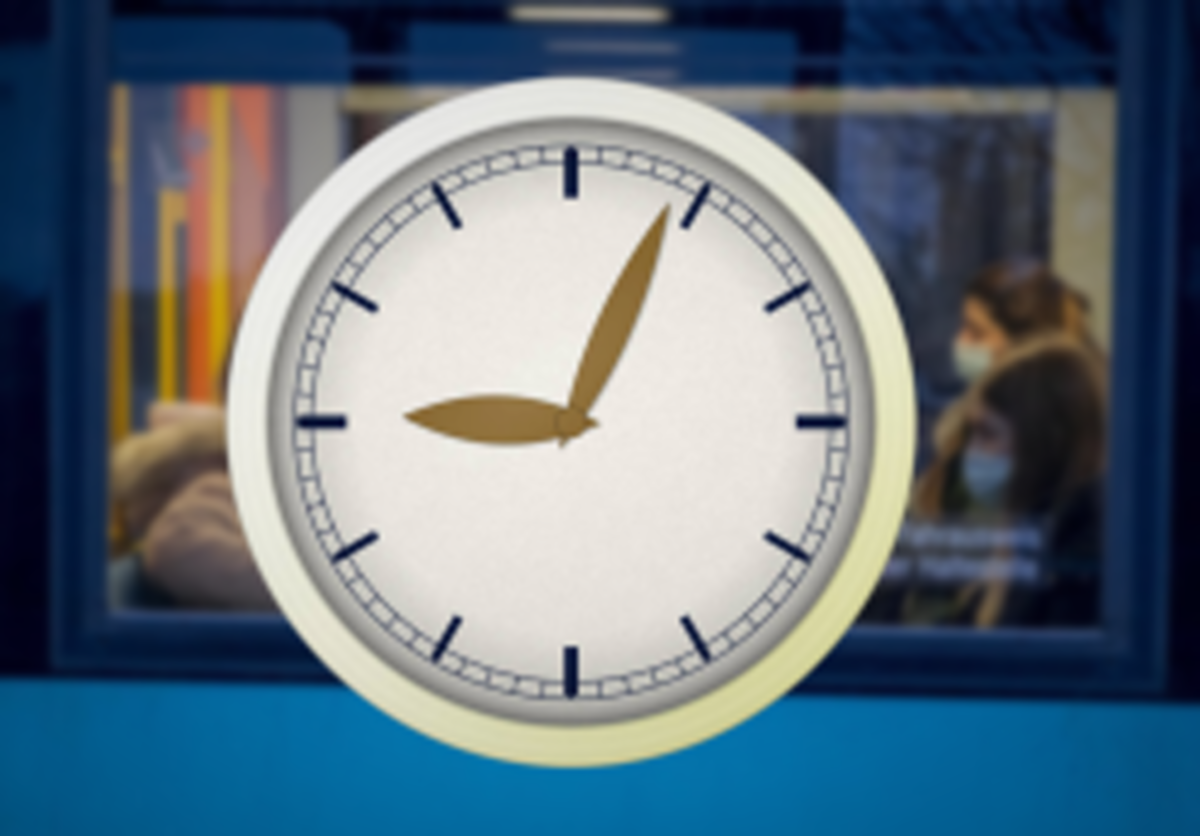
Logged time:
9h04
